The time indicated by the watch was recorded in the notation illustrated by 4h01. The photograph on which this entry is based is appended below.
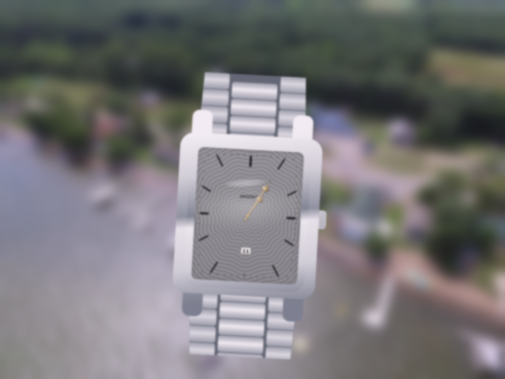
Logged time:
1h05
